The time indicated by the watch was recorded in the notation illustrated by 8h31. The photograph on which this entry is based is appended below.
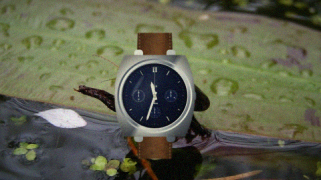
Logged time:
11h33
